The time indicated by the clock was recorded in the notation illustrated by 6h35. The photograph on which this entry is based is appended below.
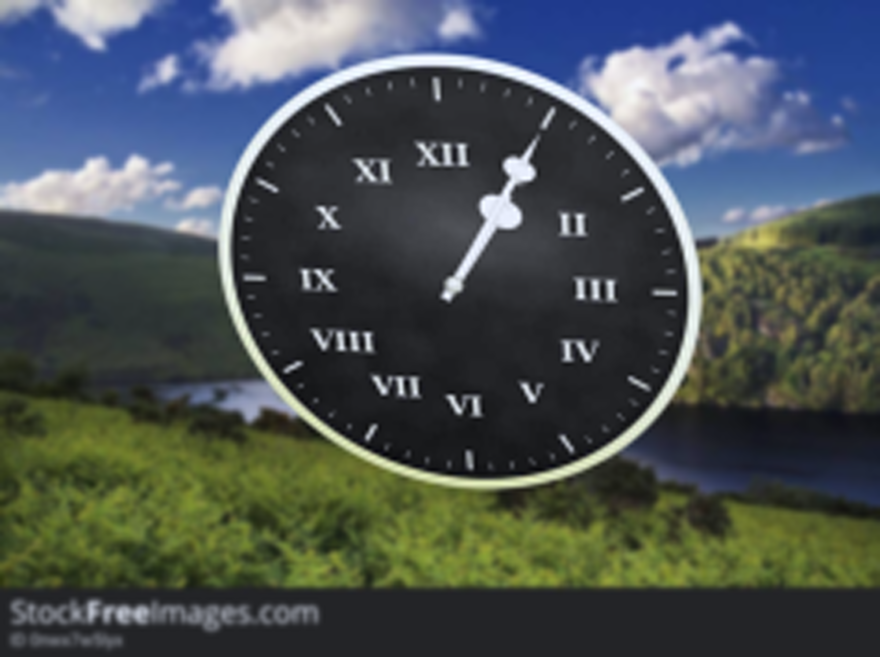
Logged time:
1h05
